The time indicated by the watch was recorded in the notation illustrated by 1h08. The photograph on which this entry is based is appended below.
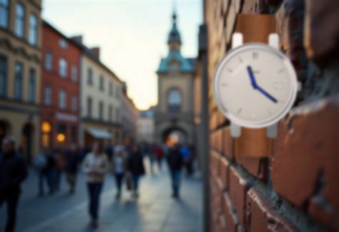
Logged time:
11h21
